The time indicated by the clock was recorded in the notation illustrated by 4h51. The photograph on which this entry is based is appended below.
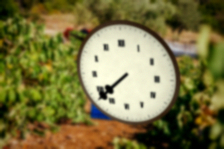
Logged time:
7h38
